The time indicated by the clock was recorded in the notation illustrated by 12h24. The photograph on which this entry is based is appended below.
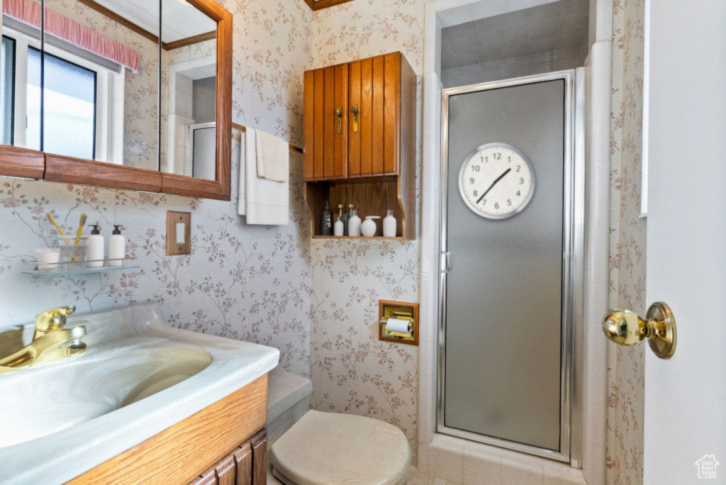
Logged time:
1h37
